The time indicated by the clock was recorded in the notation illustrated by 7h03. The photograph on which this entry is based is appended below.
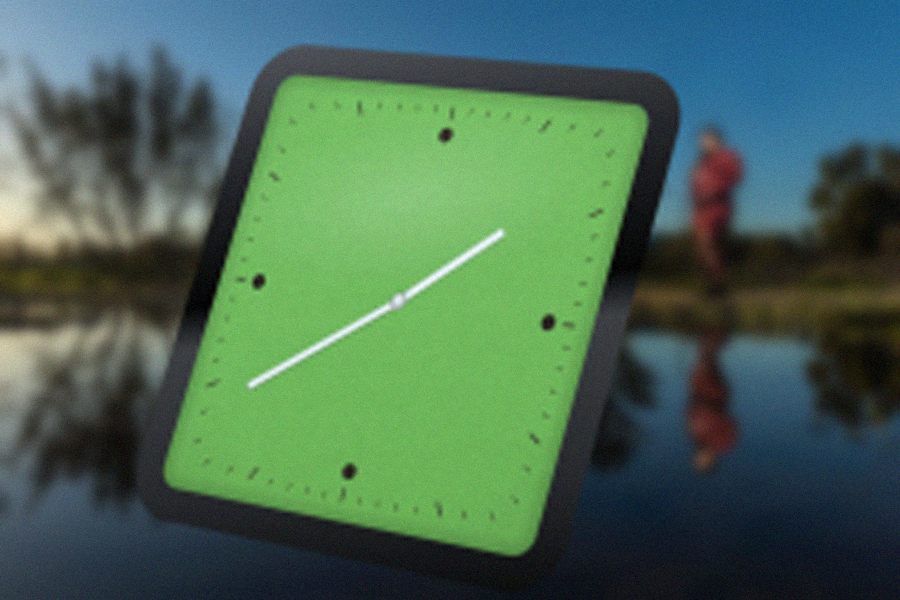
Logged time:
1h39
